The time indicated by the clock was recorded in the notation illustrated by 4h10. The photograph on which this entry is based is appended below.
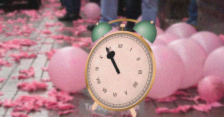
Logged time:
10h54
